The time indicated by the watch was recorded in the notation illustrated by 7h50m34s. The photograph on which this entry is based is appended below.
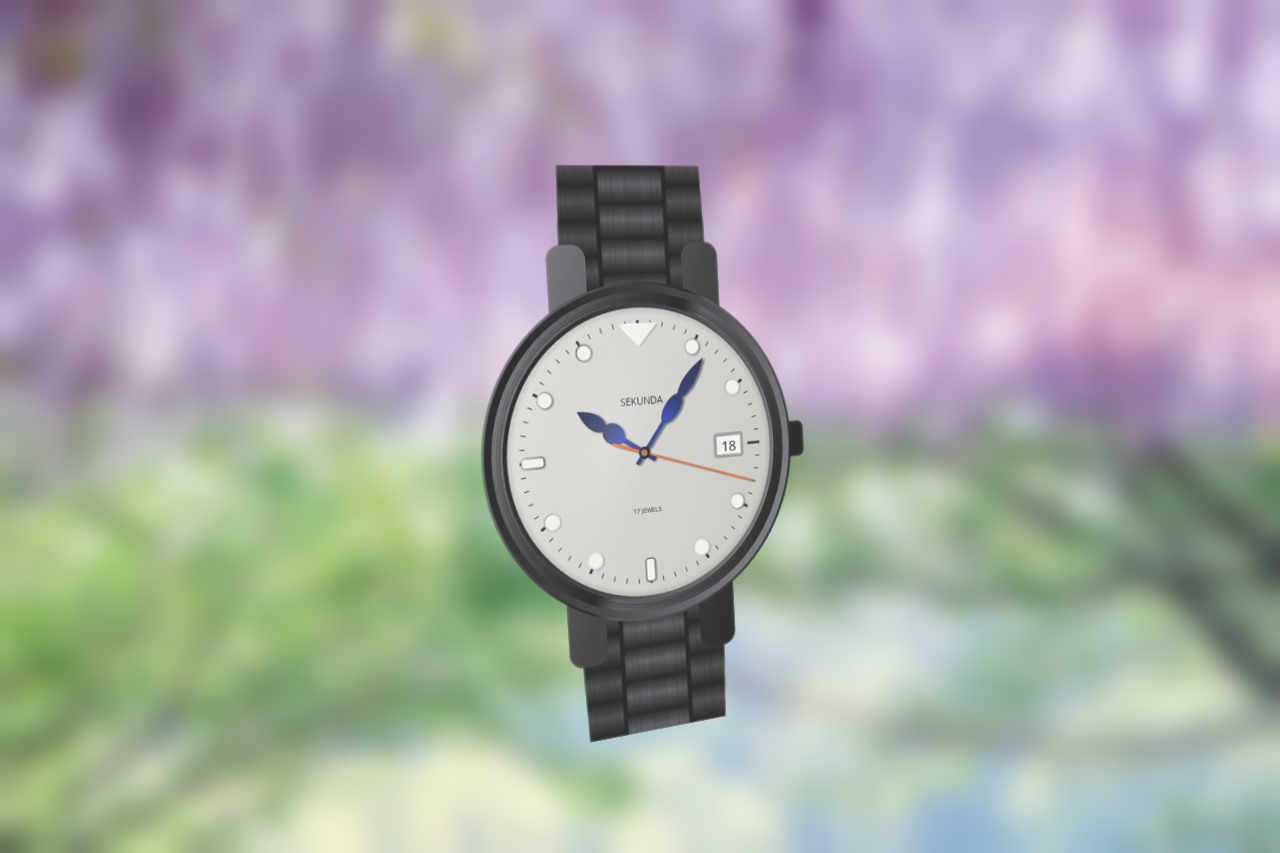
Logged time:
10h06m18s
